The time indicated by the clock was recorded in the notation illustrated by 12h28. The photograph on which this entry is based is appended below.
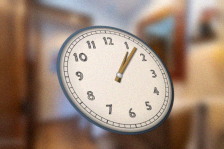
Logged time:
1h07
